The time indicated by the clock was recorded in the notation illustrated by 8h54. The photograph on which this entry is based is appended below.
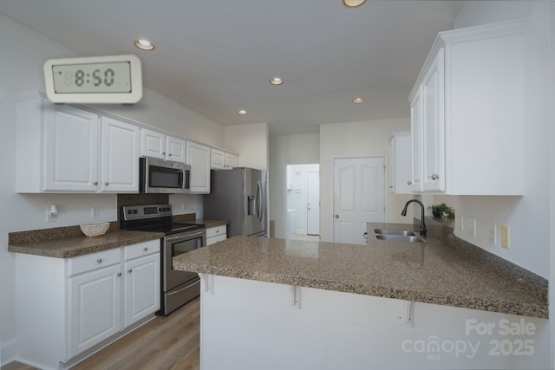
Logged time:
8h50
